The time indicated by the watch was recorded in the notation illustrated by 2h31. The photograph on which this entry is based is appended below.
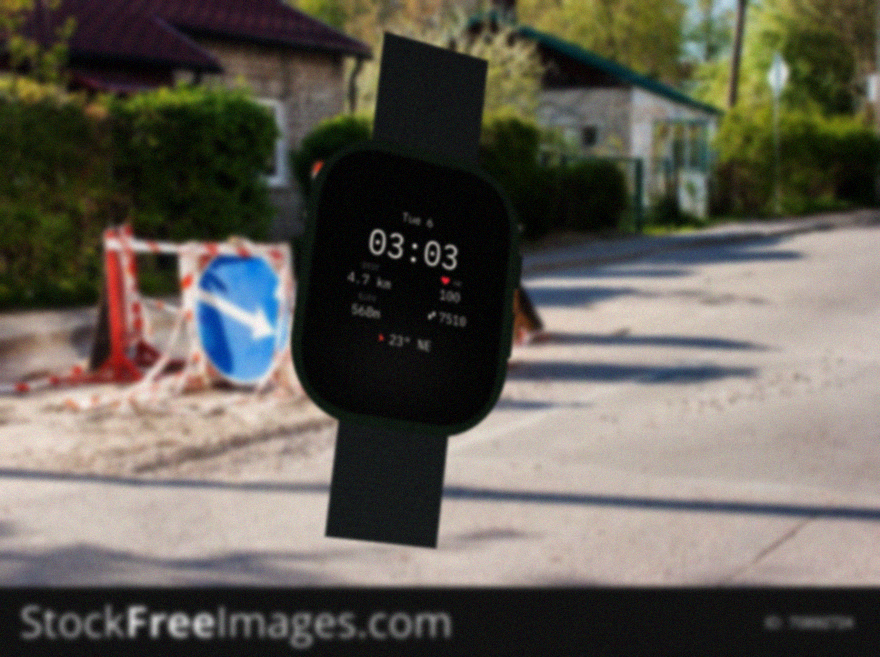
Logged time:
3h03
